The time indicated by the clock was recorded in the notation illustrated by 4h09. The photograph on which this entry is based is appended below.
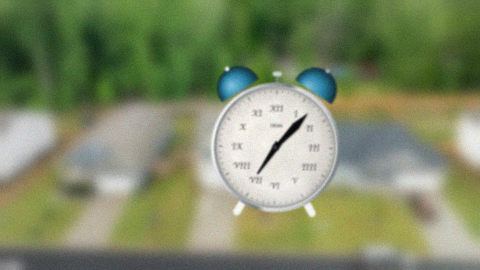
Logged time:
7h07
